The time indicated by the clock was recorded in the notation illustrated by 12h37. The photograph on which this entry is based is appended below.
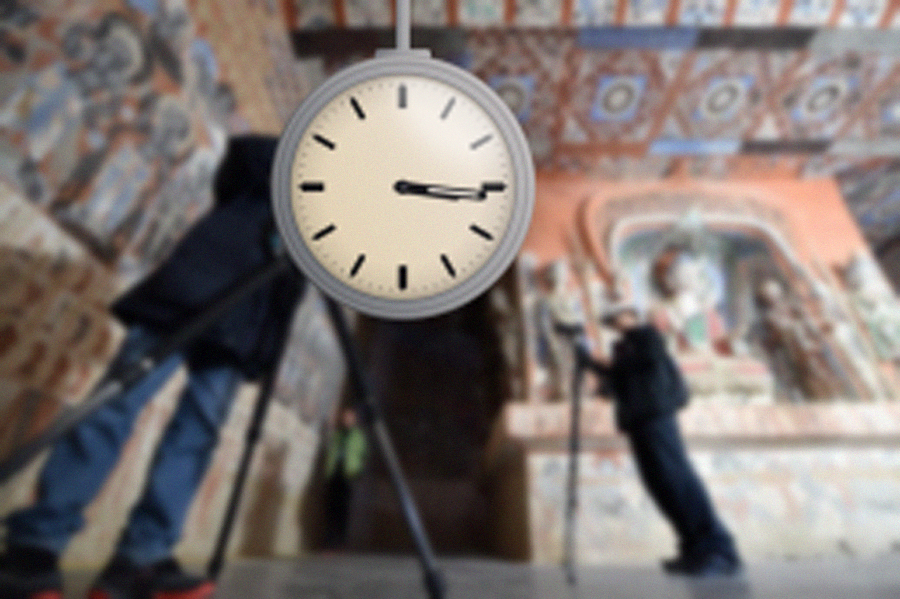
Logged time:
3h16
